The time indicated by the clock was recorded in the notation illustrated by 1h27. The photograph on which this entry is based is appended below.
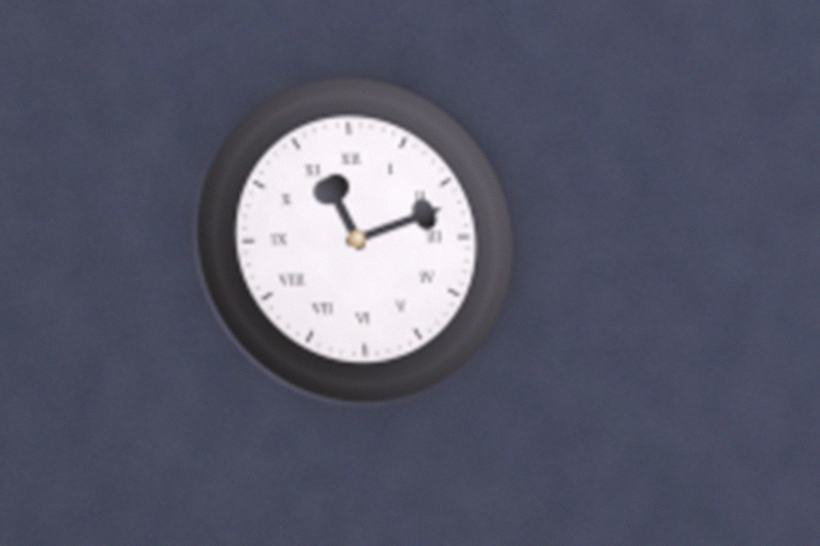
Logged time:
11h12
